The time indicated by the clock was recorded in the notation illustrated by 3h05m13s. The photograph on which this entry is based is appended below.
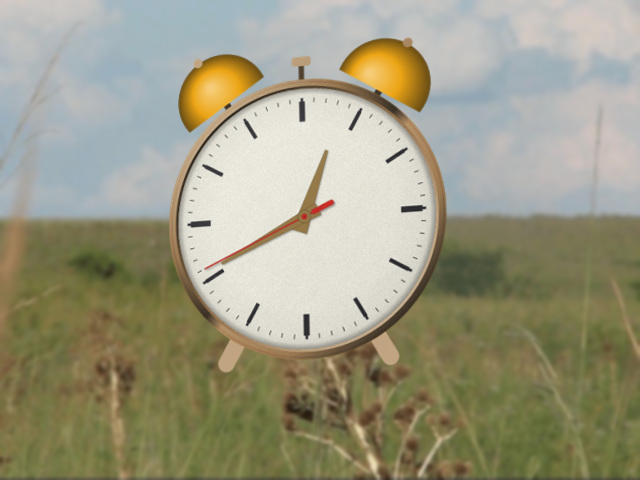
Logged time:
12h40m41s
